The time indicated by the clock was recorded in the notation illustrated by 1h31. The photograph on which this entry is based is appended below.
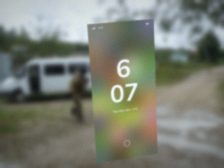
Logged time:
6h07
